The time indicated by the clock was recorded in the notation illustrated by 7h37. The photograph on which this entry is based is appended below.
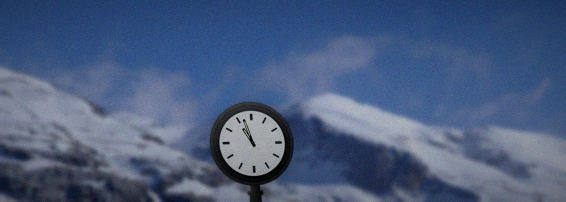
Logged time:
10h57
